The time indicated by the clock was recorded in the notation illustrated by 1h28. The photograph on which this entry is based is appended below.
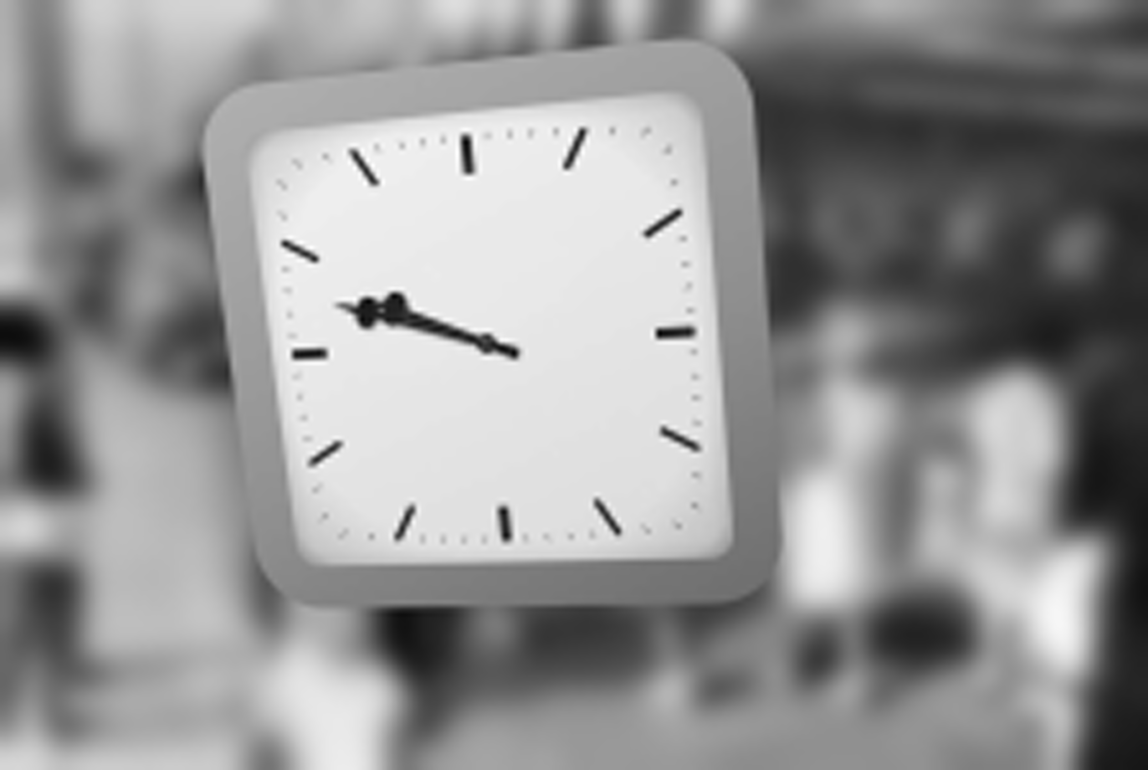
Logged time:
9h48
